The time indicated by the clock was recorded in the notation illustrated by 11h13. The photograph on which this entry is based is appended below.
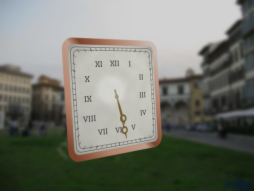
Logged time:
5h28
